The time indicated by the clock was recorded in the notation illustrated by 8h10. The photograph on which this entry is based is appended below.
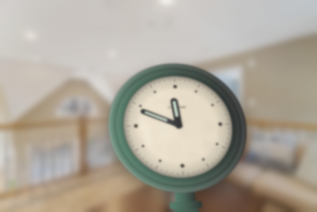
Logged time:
11h49
